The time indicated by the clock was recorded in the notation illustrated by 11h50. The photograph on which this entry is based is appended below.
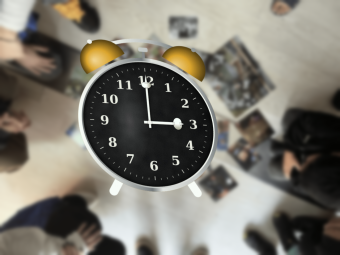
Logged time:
3h00
